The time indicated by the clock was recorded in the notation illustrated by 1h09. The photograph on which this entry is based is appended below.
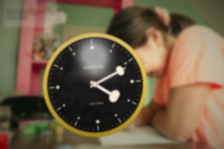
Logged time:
4h11
